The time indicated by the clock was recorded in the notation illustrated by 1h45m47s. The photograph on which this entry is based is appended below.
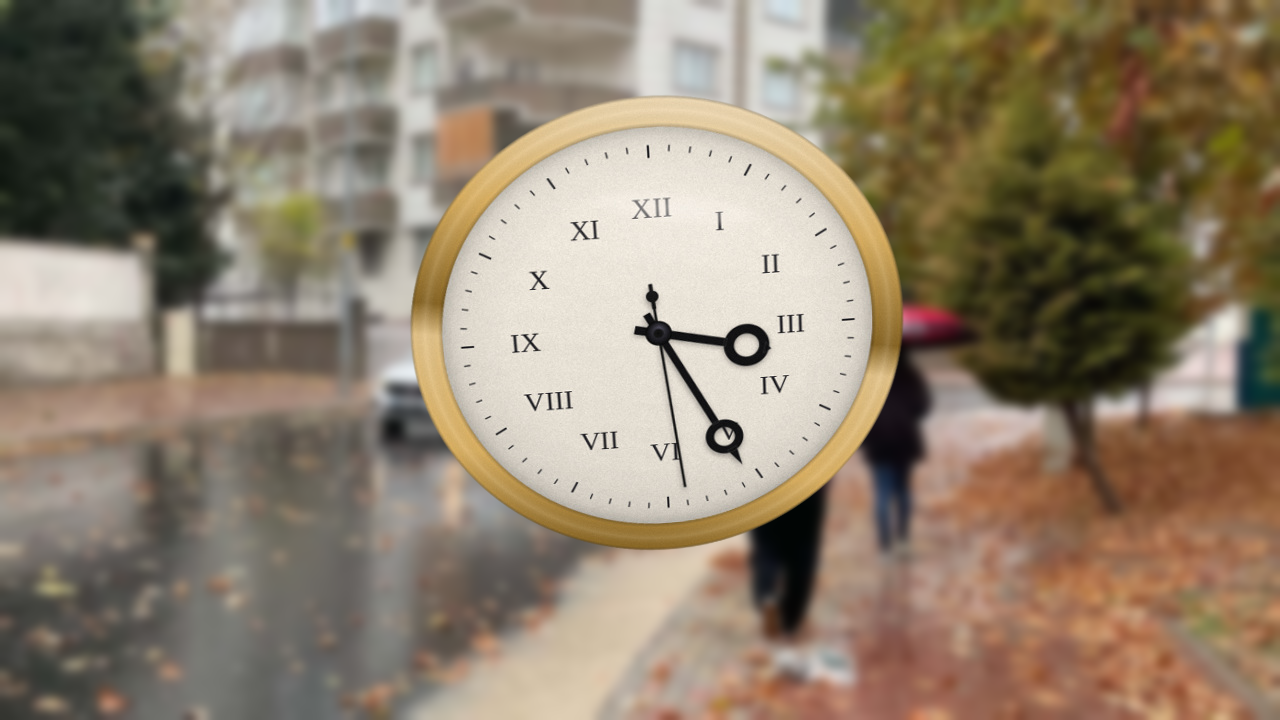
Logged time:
3h25m29s
